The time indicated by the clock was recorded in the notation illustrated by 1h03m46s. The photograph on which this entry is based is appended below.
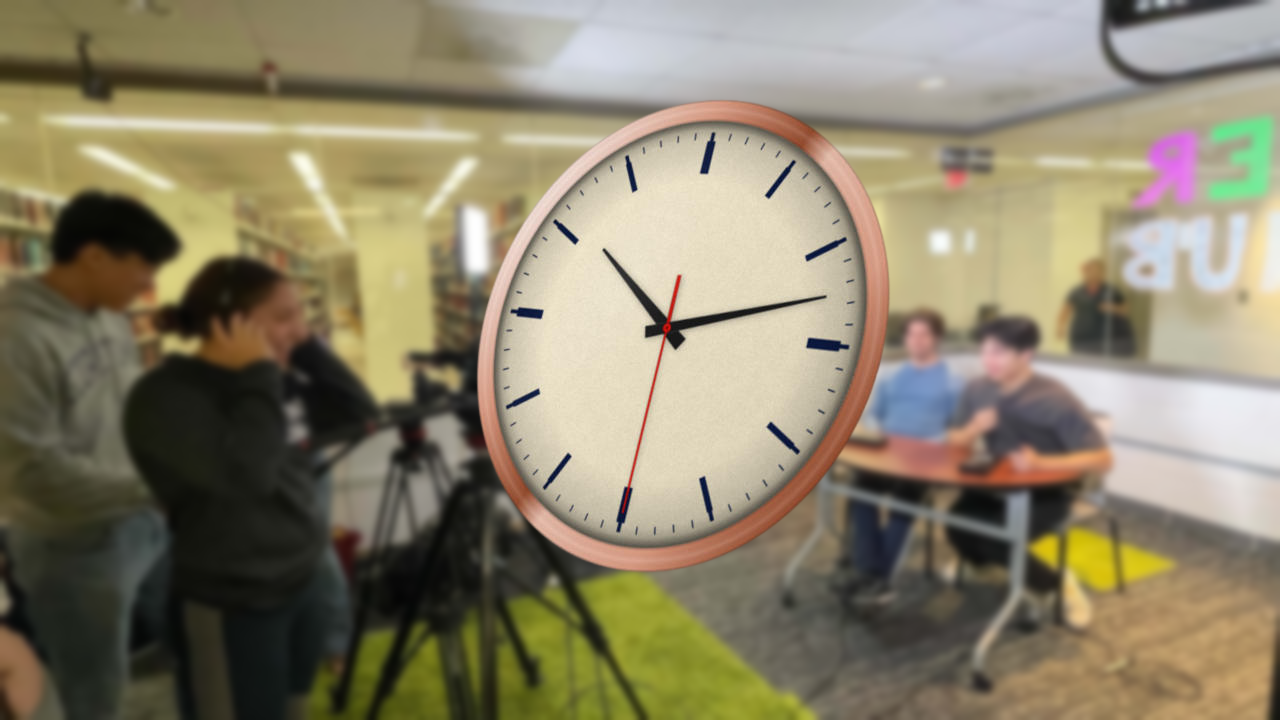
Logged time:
10h12m30s
